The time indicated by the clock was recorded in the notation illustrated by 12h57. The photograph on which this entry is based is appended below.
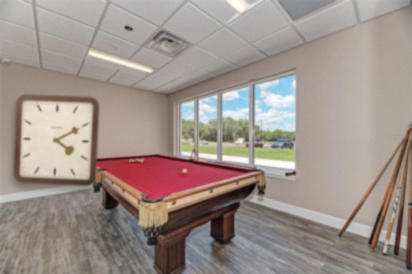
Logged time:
4h10
